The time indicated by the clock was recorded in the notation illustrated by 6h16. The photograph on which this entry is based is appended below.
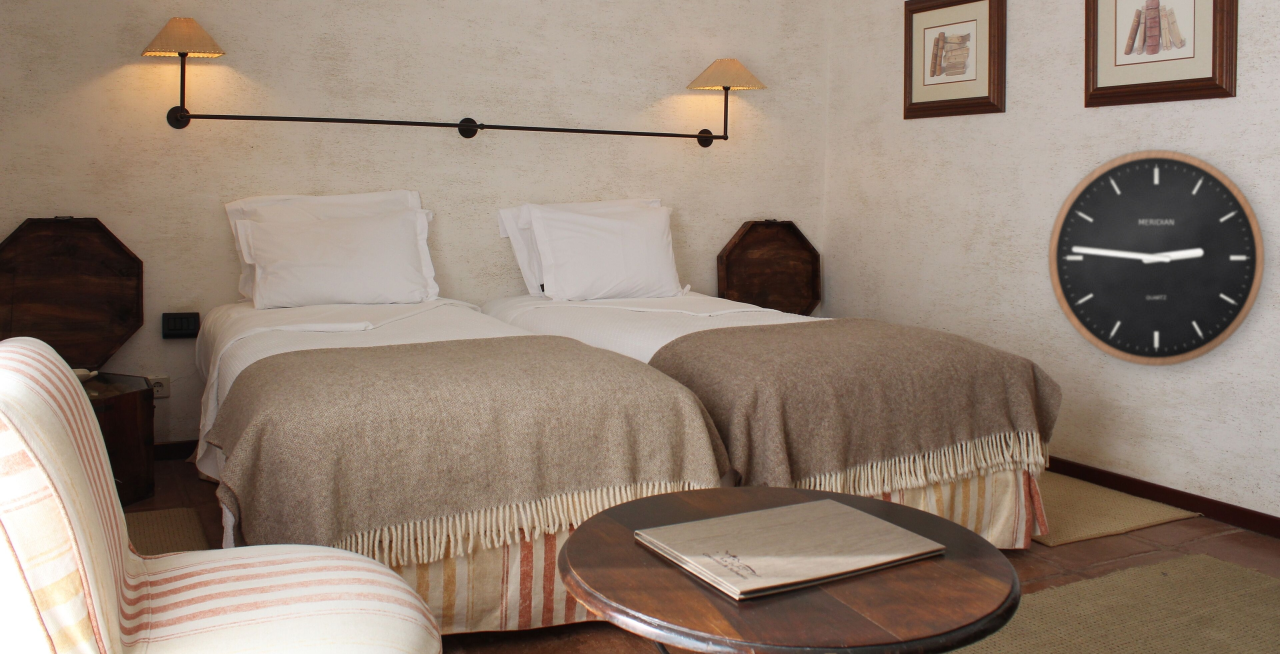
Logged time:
2h46
